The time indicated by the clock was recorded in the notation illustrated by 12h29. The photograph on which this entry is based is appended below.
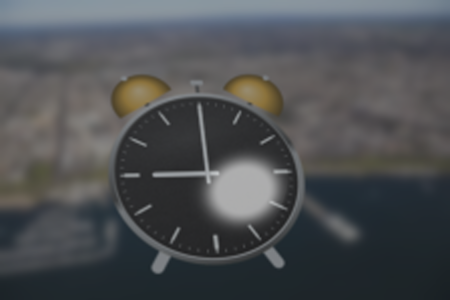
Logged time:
9h00
